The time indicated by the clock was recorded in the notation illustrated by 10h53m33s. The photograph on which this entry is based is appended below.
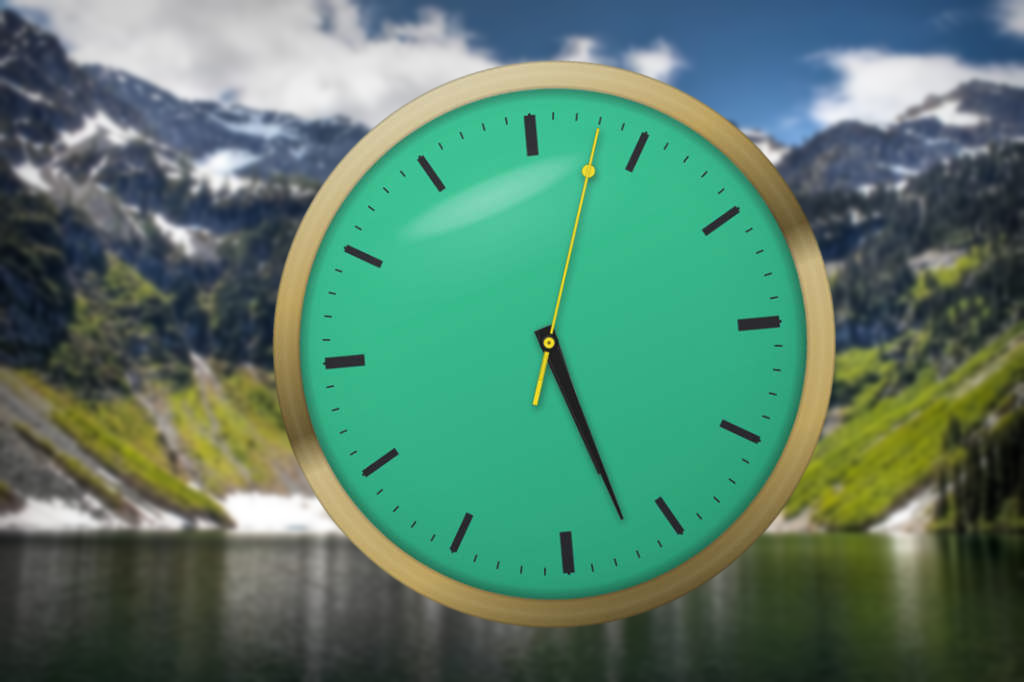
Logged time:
5h27m03s
